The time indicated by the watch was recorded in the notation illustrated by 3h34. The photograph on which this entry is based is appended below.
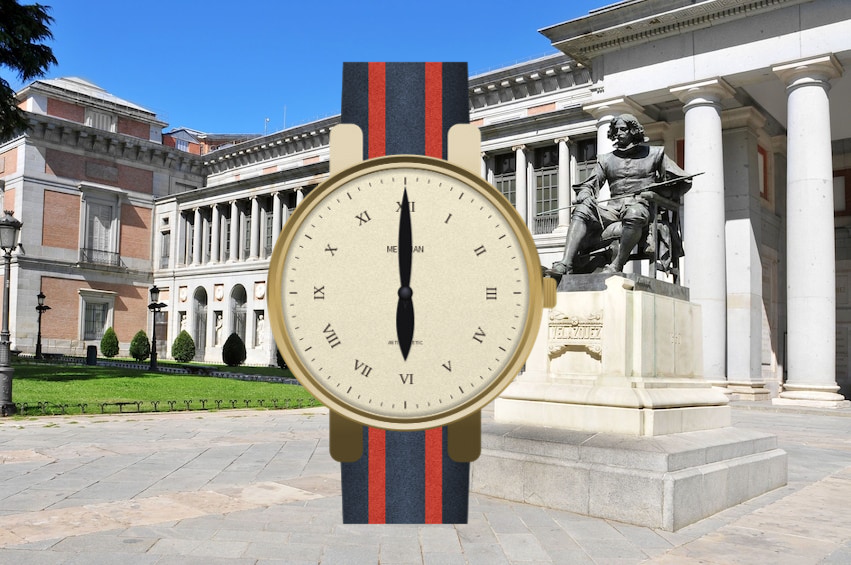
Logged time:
6h00
